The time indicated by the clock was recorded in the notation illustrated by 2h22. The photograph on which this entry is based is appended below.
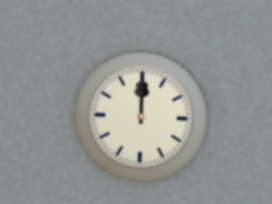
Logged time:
12h00
